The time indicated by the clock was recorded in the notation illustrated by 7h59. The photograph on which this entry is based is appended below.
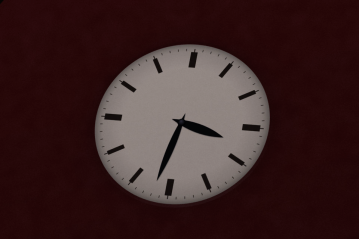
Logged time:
3h32
